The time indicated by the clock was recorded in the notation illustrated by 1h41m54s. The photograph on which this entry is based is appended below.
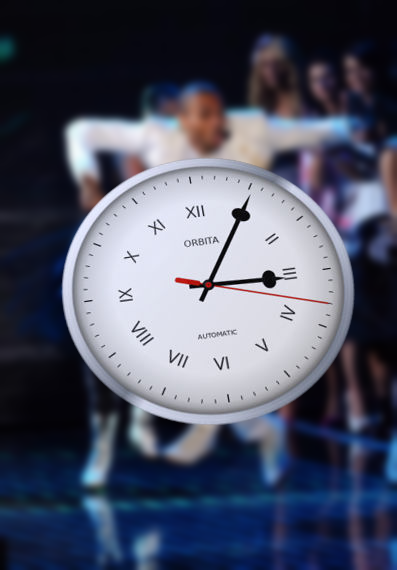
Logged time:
3h05m18s
